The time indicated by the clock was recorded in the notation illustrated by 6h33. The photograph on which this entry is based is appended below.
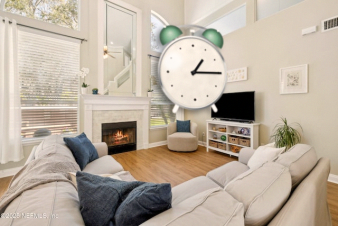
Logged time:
1h15
